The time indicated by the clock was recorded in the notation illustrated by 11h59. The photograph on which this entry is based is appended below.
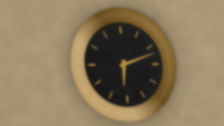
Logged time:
6h12
